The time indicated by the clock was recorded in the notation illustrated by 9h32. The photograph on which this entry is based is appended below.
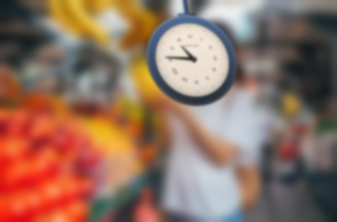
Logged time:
10h46
